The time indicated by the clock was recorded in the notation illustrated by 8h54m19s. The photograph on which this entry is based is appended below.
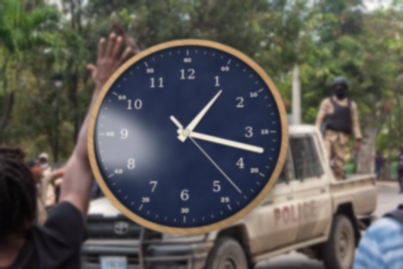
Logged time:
1h17m23s
